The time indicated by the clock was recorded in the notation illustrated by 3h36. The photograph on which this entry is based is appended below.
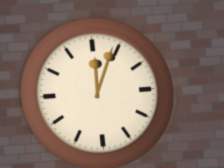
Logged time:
12h04
